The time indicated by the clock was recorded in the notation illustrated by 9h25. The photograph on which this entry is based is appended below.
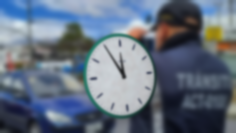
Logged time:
11h55
